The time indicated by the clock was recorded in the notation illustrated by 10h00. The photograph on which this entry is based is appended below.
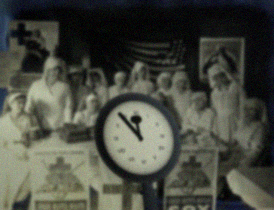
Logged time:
11h54
